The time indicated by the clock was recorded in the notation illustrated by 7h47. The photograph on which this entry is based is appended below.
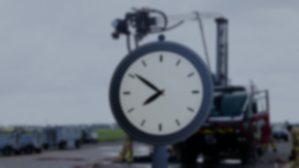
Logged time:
7h51
